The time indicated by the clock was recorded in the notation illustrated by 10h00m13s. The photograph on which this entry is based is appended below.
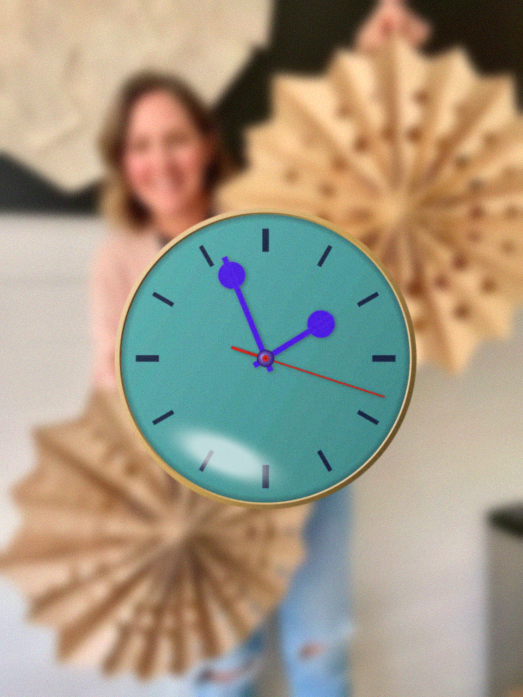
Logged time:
1h56m18s
